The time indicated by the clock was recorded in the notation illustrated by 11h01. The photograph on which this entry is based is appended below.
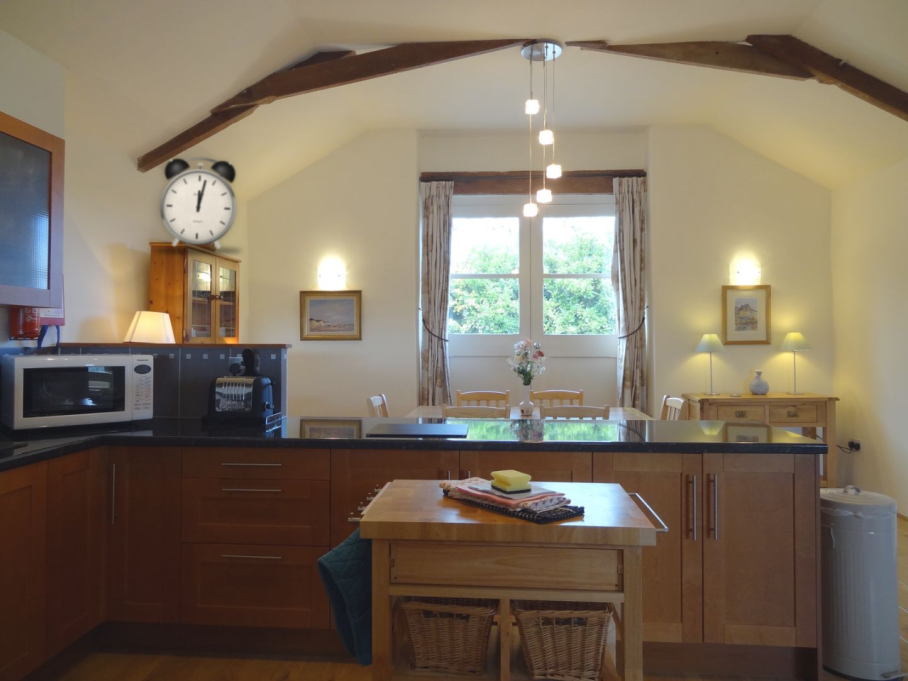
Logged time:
12h02
